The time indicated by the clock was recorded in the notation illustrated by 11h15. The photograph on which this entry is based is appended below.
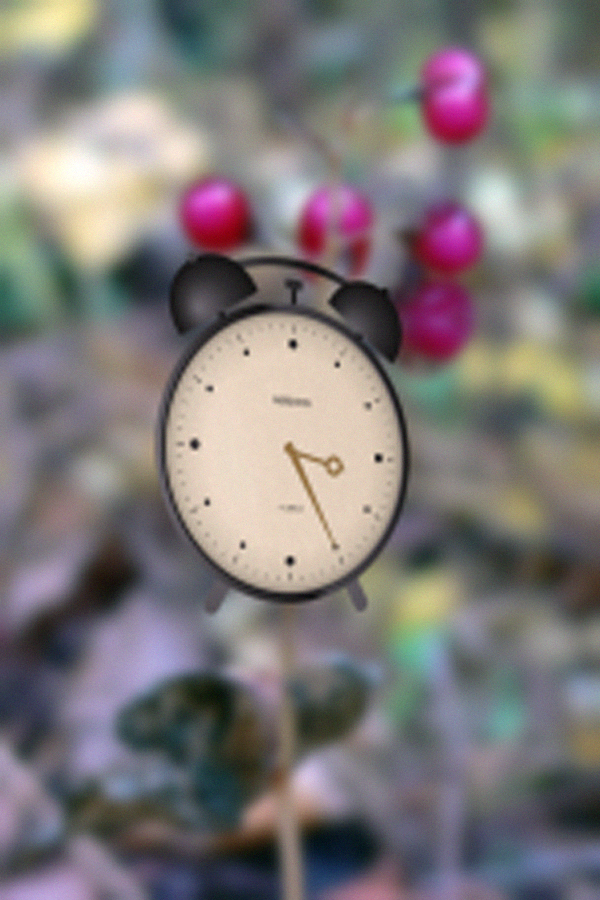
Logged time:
3h25
